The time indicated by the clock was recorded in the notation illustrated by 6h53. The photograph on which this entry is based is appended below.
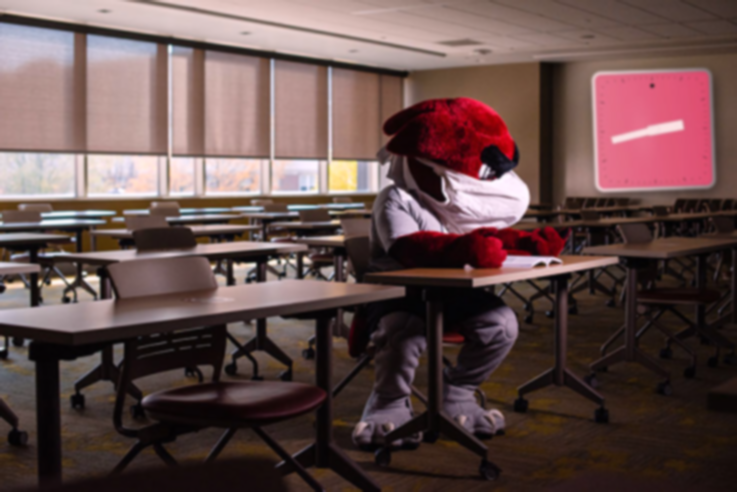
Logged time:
2h43
